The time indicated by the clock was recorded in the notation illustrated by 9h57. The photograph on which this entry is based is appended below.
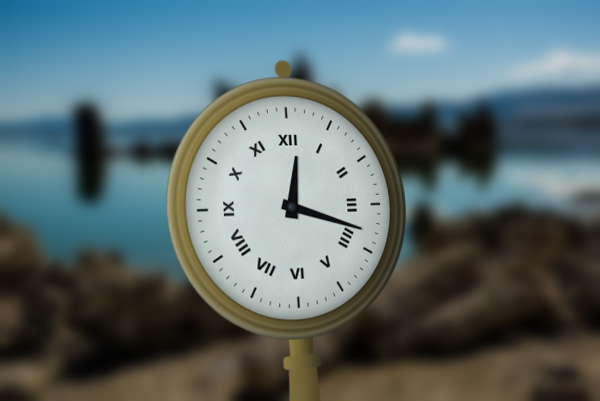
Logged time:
12h18
